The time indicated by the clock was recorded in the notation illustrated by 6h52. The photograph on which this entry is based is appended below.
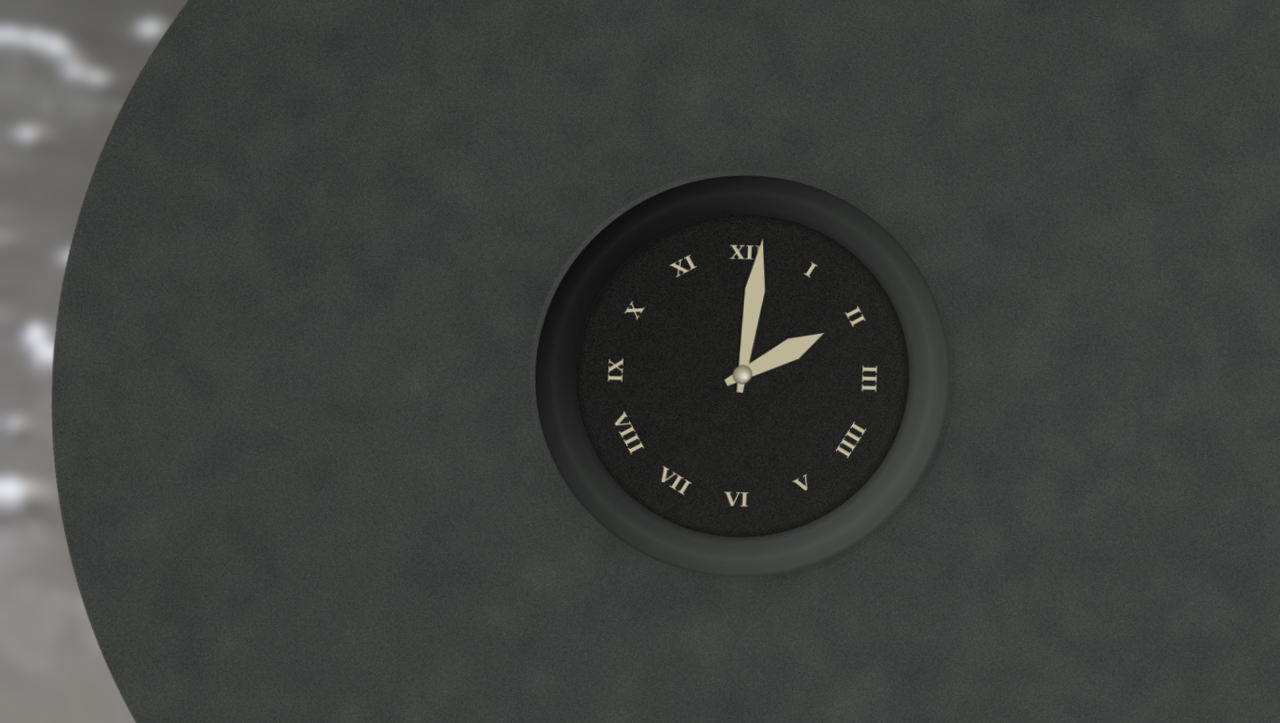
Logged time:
2h01
